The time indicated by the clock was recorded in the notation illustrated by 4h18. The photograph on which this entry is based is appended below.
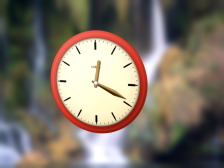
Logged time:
12h19
